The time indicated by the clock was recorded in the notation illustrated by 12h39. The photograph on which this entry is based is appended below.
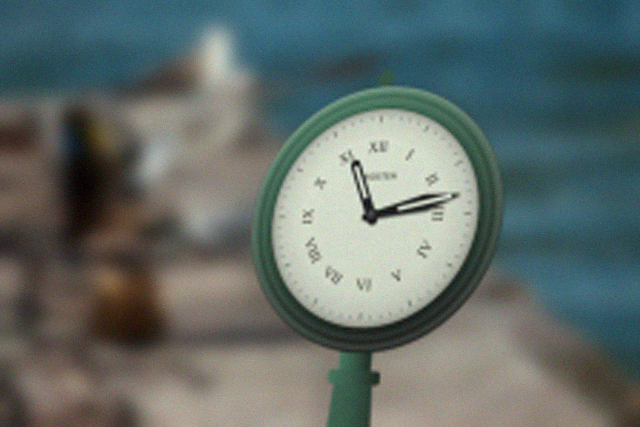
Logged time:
11h13
